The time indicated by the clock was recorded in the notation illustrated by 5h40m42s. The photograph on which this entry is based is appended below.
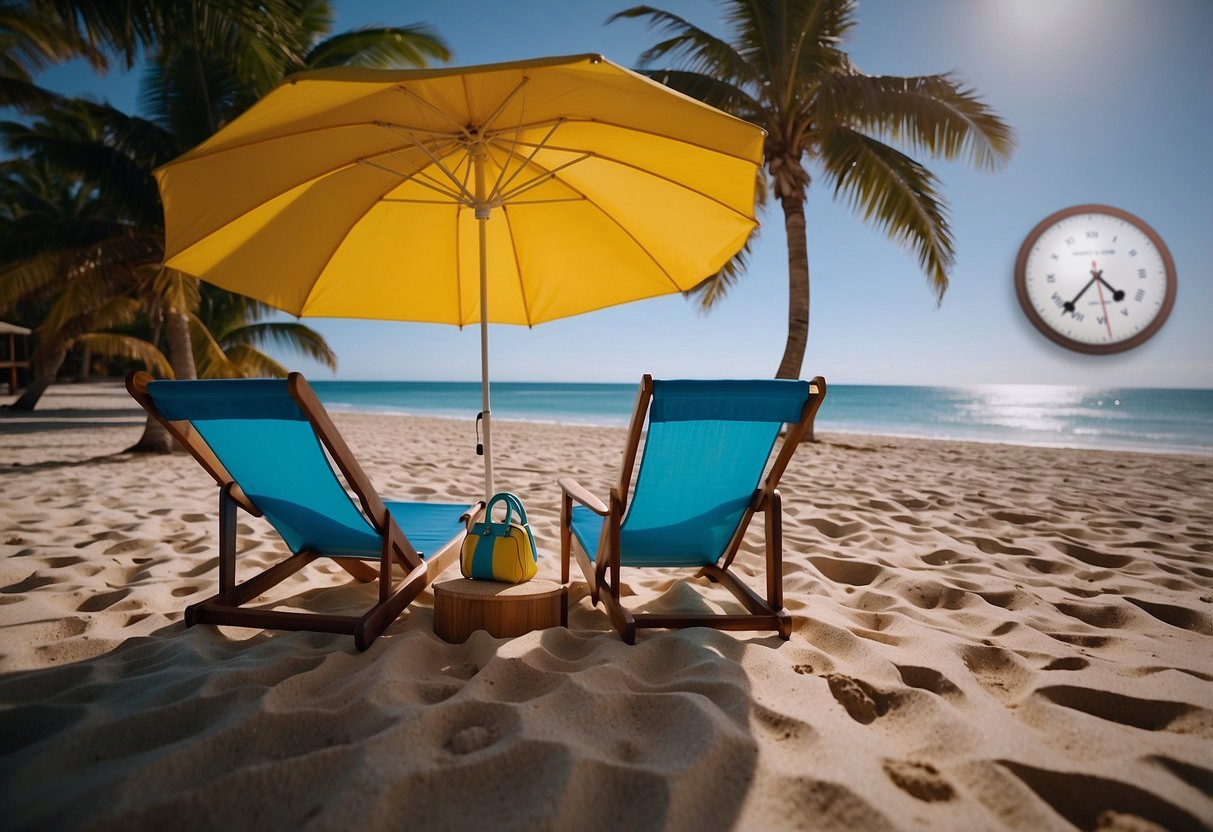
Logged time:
4h37m29s
